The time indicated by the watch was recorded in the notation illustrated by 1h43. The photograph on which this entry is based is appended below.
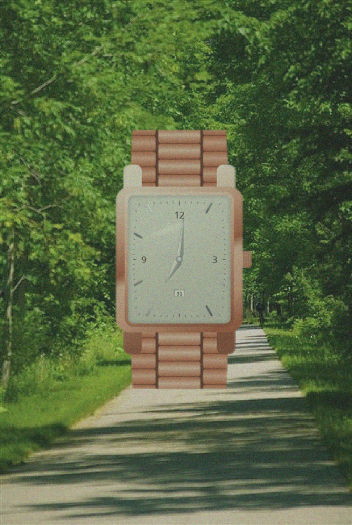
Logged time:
7h01
